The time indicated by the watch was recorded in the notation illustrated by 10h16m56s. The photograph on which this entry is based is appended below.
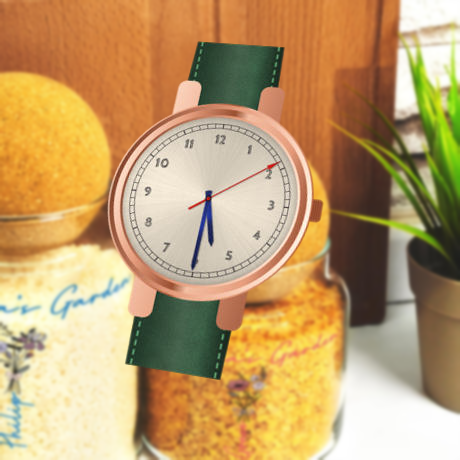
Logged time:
5h30m09s
